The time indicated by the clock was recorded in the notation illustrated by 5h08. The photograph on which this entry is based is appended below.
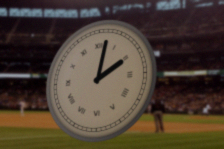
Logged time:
2h02
